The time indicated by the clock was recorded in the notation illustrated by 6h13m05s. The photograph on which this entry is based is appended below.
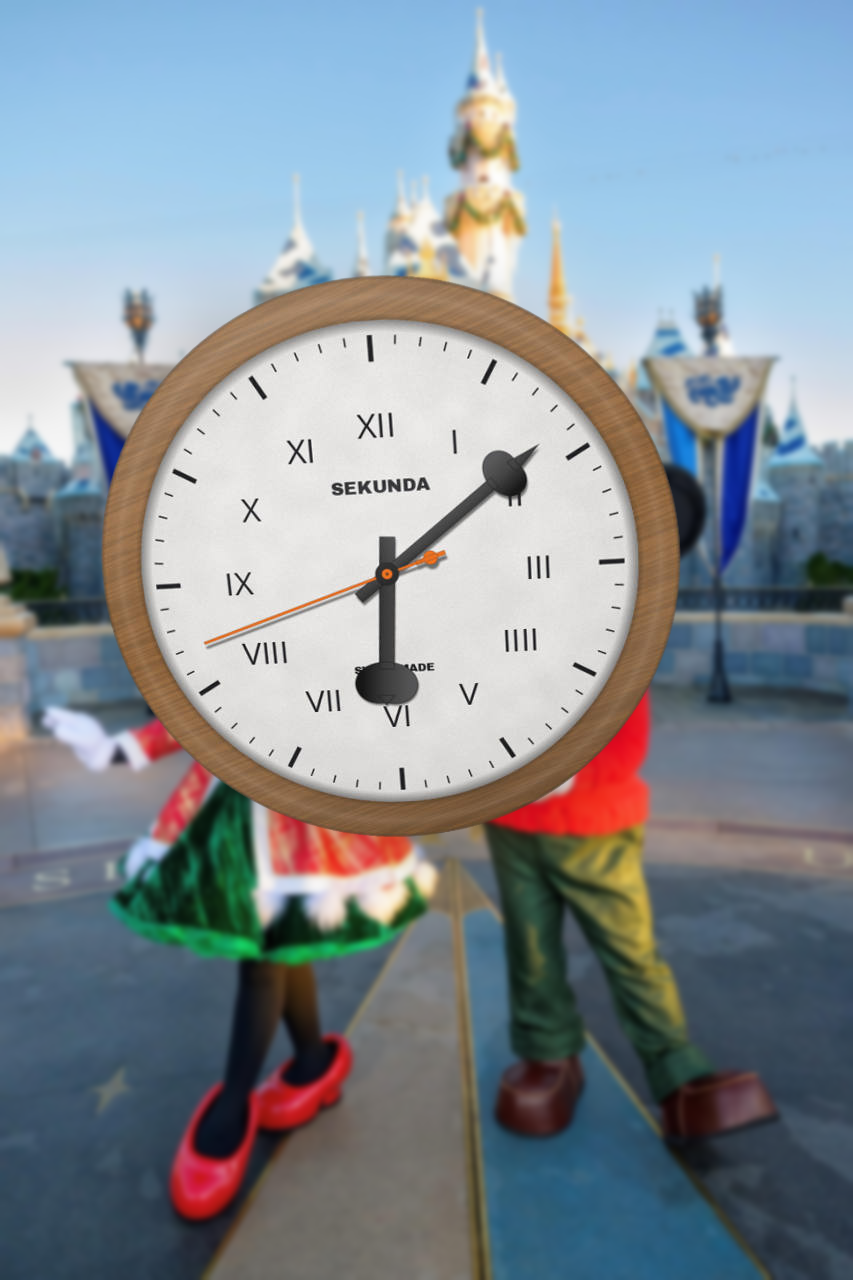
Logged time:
6h08m42s
